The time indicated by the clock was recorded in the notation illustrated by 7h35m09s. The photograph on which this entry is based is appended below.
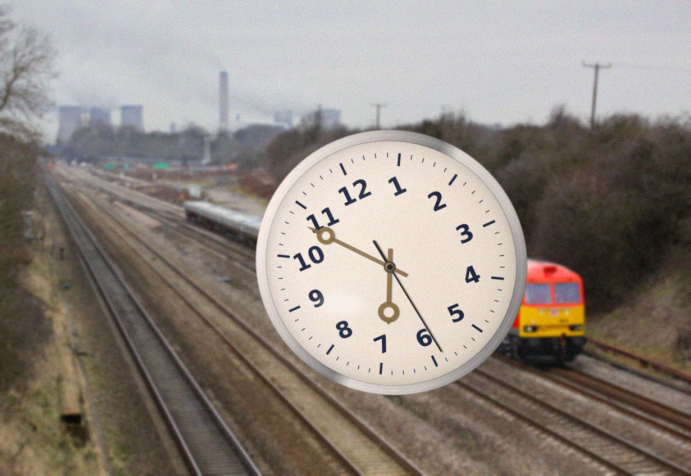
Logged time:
6h53m29s
